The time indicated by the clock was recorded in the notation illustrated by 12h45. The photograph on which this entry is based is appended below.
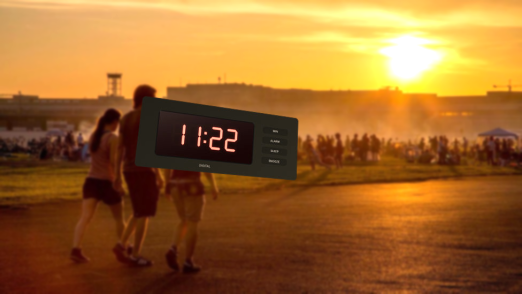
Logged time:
11h22
